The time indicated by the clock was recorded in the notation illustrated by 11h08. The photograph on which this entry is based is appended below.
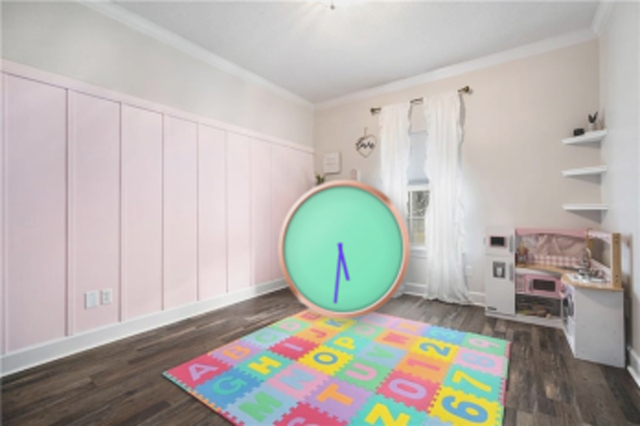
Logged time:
5h31
